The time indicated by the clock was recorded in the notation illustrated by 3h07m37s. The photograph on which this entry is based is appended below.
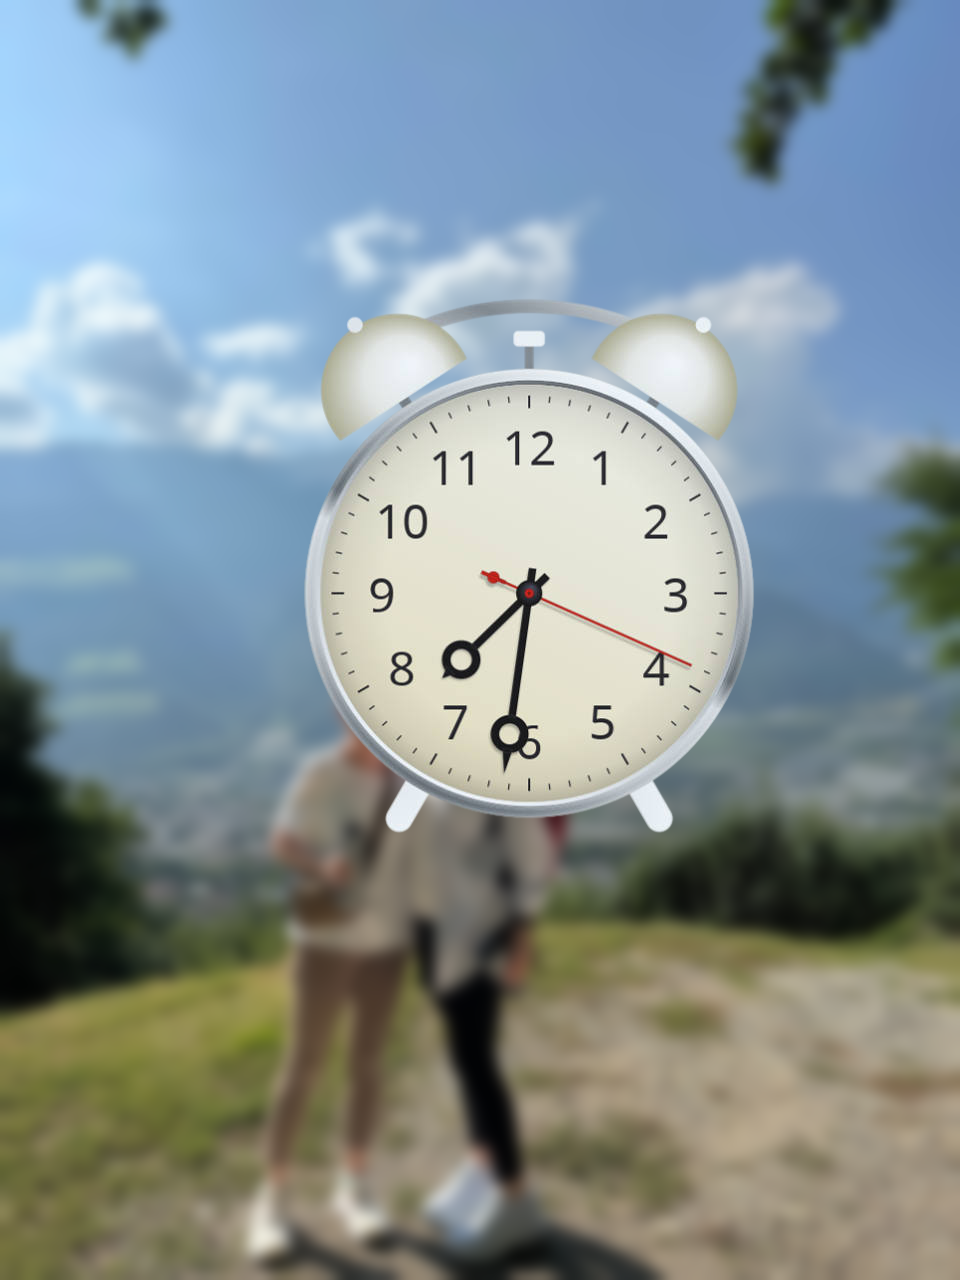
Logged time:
7h31m19s
